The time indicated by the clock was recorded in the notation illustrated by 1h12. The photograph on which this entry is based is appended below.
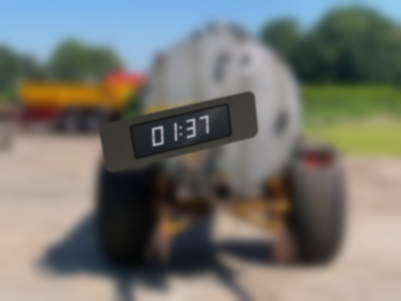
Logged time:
1h37
